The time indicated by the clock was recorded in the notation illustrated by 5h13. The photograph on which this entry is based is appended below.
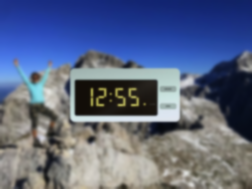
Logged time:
12h55
